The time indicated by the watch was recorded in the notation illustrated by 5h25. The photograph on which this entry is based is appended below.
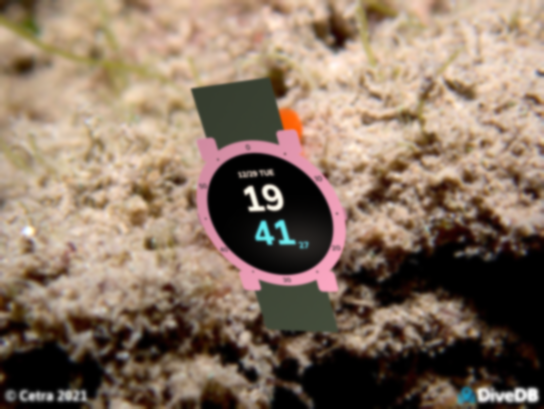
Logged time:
19h41
